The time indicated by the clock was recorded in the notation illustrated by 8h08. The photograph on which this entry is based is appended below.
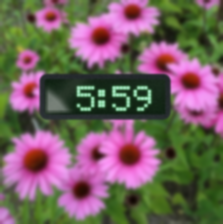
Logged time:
5h59
